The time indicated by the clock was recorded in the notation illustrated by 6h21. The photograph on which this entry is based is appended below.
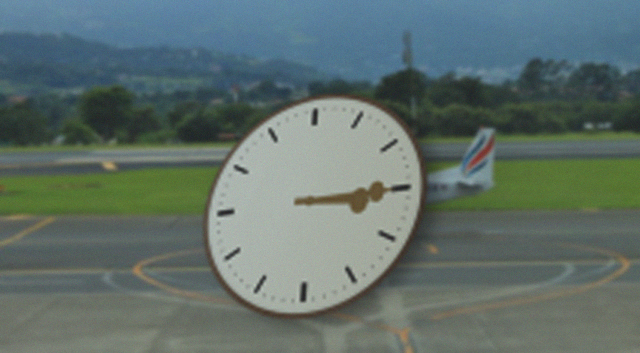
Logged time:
3h15
